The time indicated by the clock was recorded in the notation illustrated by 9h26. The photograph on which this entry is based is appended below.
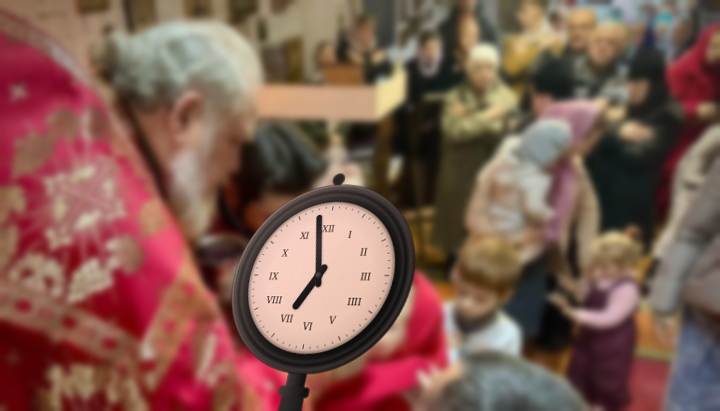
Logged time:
6h58
